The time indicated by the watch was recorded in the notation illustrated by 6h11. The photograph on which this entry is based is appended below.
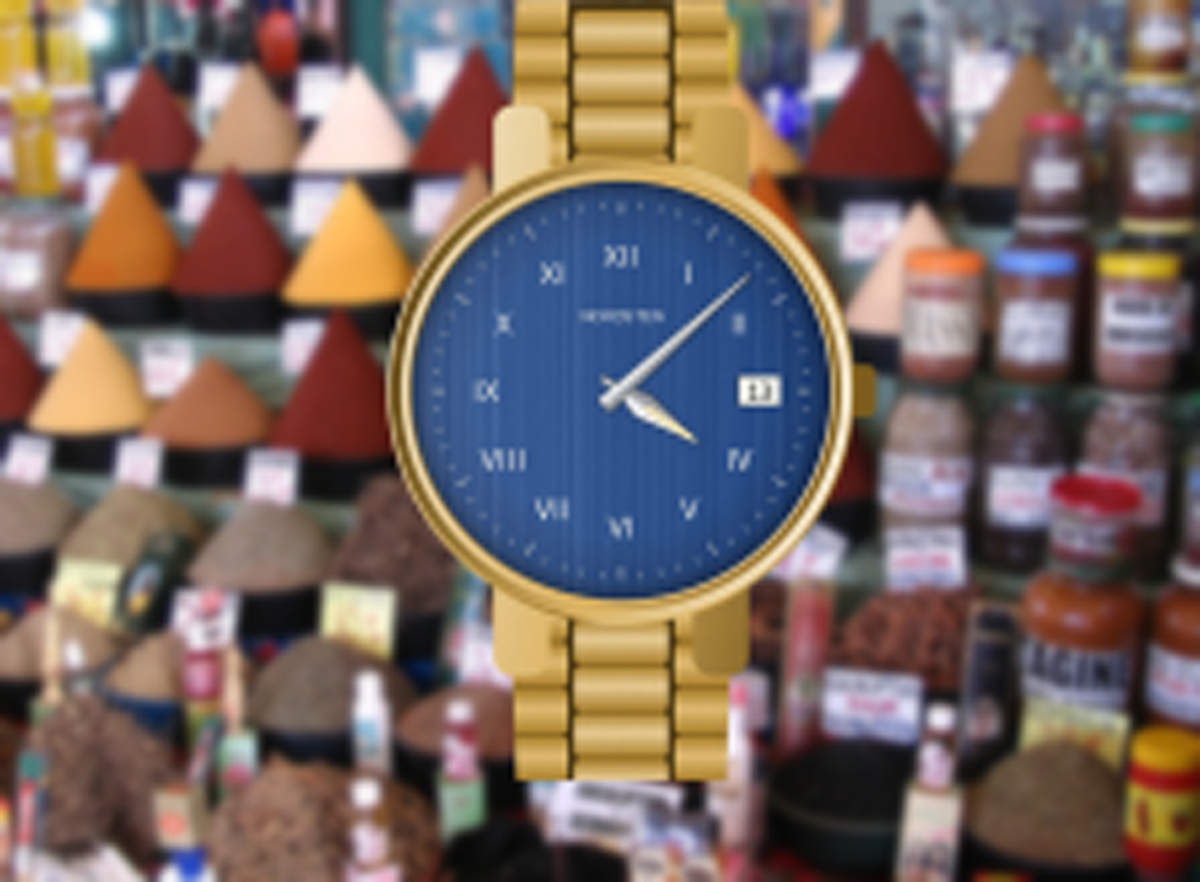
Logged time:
4h08
